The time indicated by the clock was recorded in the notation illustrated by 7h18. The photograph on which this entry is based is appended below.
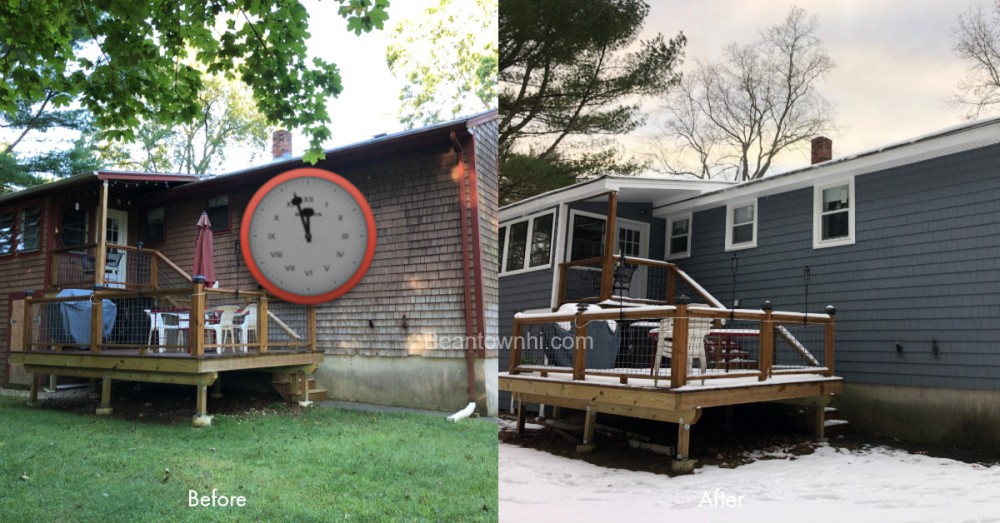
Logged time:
11h57
